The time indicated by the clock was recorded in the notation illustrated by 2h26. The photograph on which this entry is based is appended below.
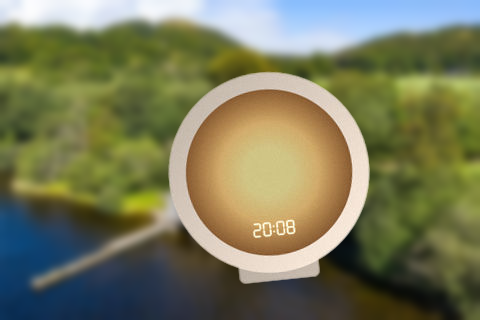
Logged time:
20h08
